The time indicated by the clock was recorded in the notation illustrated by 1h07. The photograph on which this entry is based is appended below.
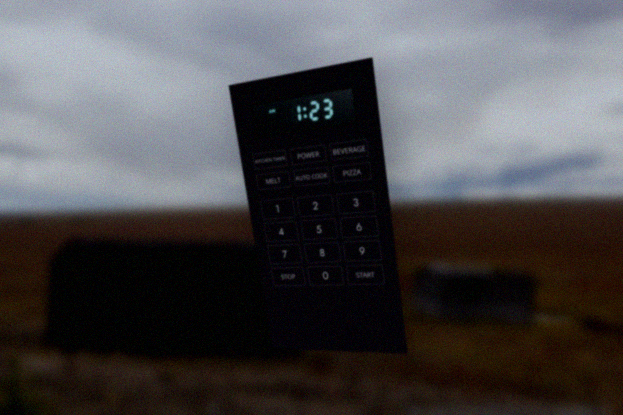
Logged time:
1h23
